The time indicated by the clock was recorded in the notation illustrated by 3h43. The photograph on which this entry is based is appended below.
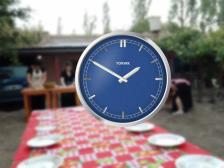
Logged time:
1h50
